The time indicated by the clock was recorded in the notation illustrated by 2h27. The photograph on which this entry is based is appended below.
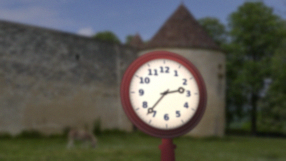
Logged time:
2h37
